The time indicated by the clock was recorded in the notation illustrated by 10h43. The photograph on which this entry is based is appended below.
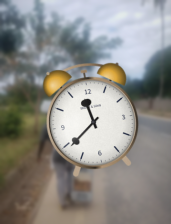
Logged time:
11h39
